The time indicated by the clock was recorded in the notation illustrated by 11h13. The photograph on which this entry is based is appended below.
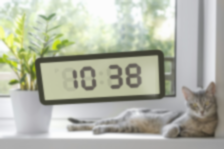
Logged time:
10h38
